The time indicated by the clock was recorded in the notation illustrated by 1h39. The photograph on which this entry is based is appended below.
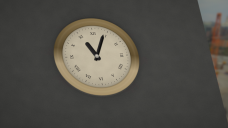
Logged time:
11h04
